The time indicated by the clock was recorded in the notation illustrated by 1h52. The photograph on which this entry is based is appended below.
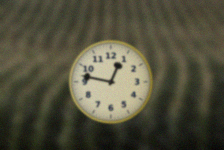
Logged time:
12h47
